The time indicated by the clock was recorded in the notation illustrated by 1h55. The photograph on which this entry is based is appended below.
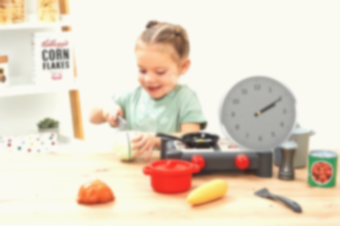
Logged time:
2h10
